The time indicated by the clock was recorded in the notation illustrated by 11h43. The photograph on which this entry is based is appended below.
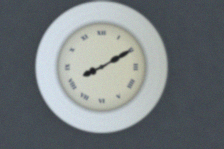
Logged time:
8h10
